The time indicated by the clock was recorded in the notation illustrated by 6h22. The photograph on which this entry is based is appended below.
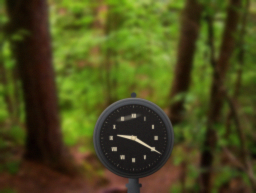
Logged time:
9h20
